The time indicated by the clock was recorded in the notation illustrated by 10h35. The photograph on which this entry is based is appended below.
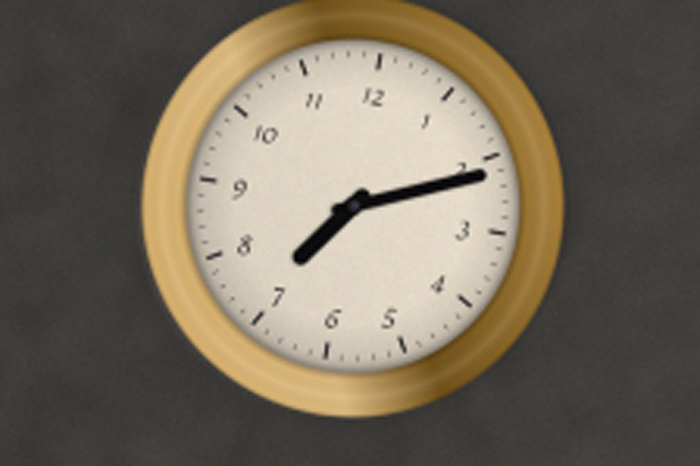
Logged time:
7h11
